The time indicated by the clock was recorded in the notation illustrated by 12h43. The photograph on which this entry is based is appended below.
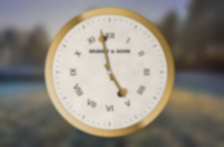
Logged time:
4h58
